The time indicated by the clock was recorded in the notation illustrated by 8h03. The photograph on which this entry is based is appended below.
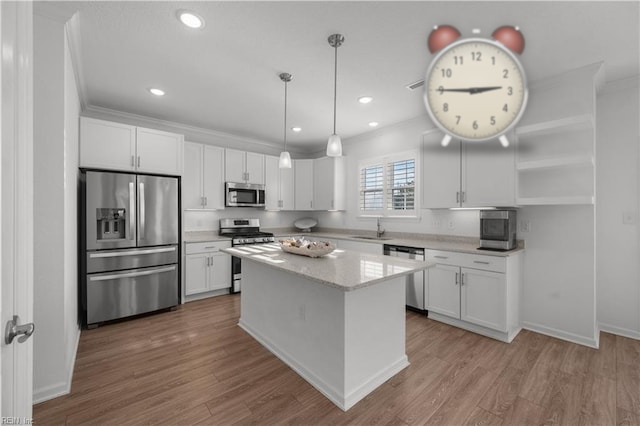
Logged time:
2h45
